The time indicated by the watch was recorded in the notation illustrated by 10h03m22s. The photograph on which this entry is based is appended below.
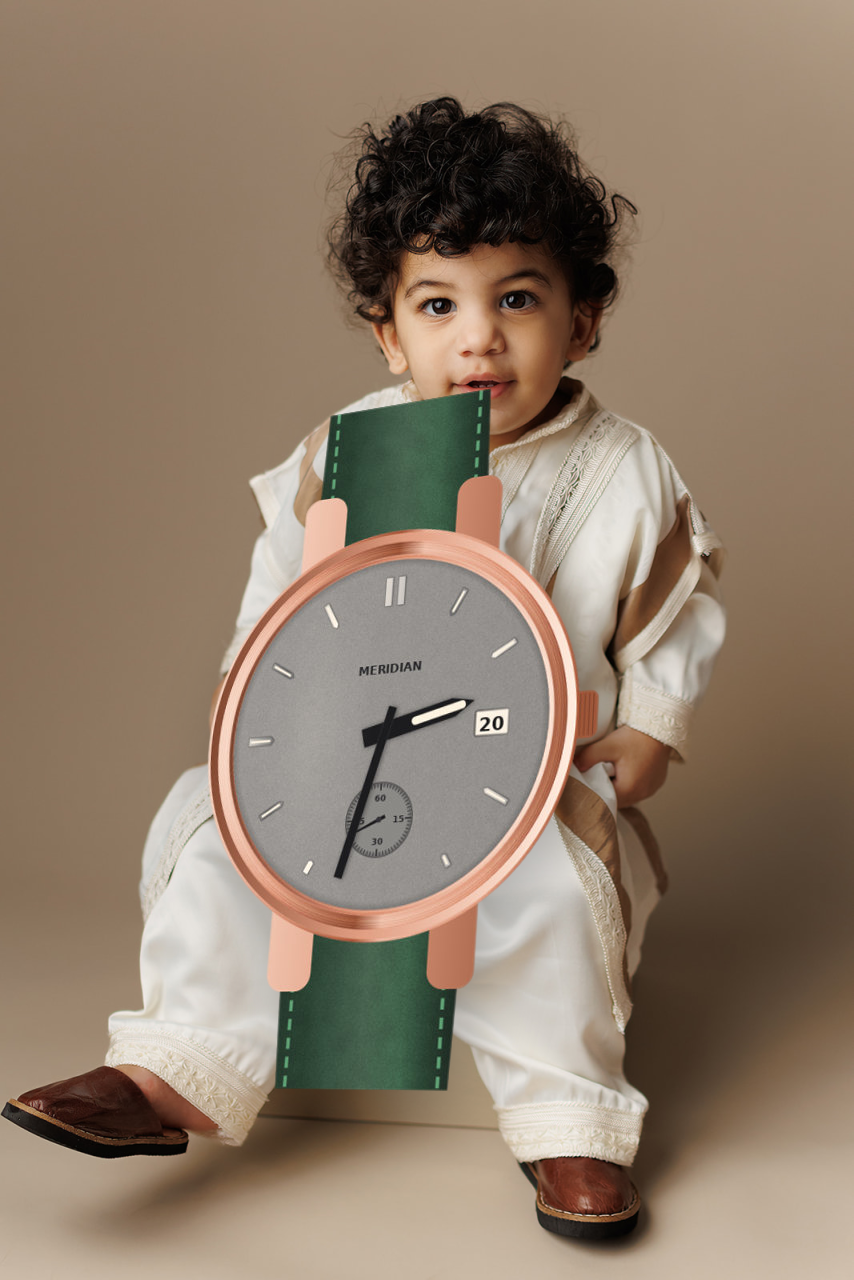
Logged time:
2h32m41s
